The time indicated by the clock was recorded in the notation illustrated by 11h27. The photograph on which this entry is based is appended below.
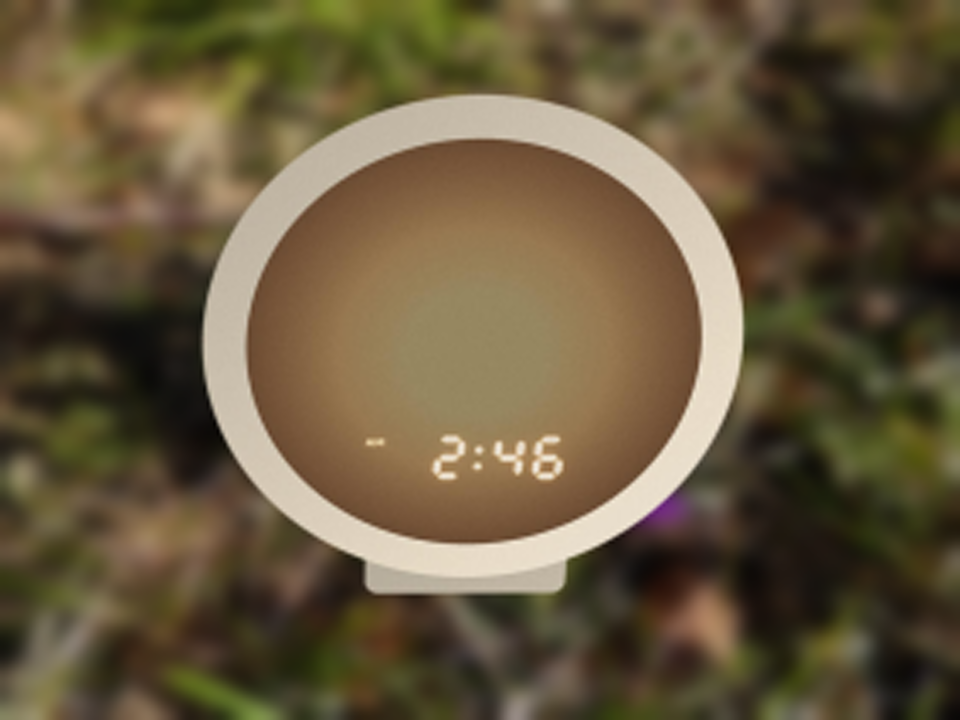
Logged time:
2h46
